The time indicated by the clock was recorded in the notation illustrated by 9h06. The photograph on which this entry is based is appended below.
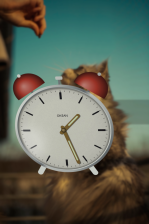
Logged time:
1h27
